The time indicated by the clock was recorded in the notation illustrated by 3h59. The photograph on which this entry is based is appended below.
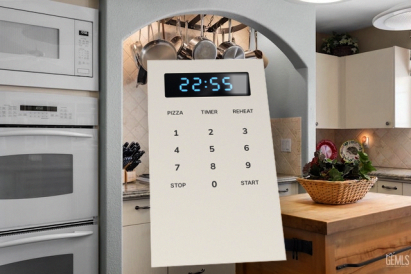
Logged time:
22h55
